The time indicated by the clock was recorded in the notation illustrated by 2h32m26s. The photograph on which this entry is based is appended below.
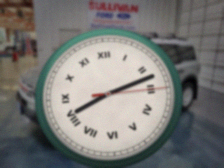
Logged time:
8h12m15s
